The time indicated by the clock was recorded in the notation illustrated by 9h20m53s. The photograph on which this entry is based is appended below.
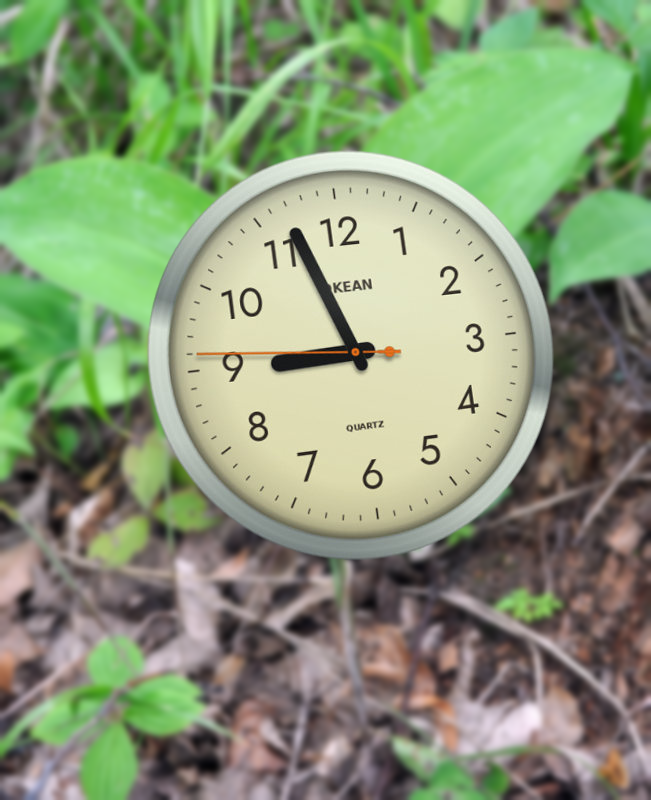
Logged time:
8h56m46s
